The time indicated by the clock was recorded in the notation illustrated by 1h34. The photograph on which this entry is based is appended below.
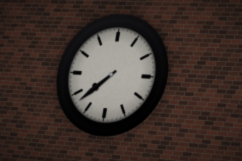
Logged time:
7h38
